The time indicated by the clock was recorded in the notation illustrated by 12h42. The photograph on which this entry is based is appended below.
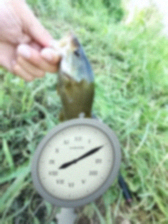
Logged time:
8h10
